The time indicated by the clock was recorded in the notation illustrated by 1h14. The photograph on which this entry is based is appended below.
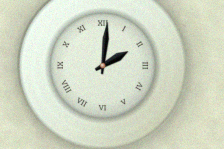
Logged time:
2h01
